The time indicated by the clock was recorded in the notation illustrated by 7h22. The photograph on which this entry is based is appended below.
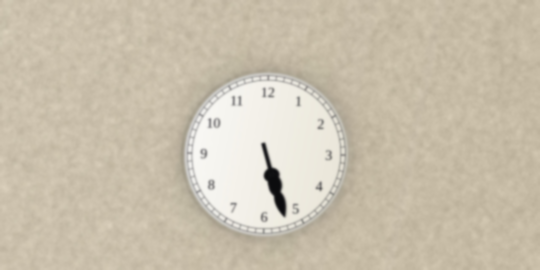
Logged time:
5h27
